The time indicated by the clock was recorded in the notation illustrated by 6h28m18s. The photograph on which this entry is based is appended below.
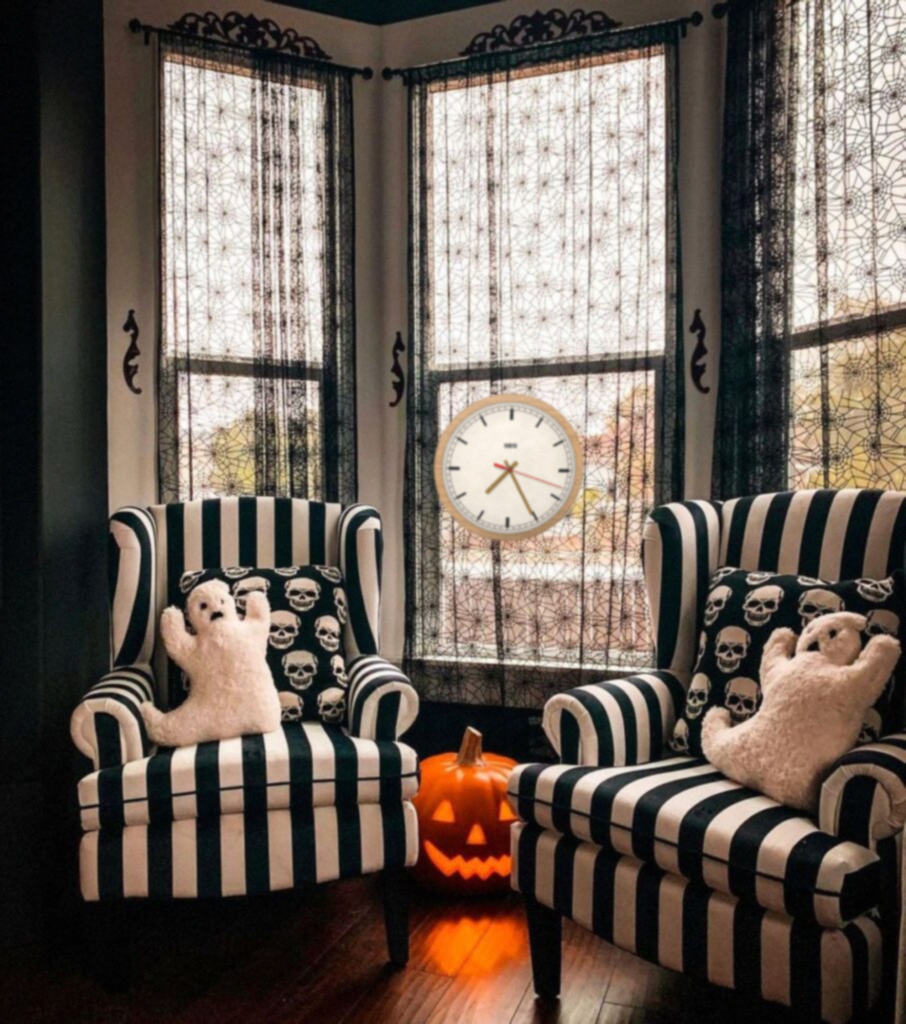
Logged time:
7h25m18s
